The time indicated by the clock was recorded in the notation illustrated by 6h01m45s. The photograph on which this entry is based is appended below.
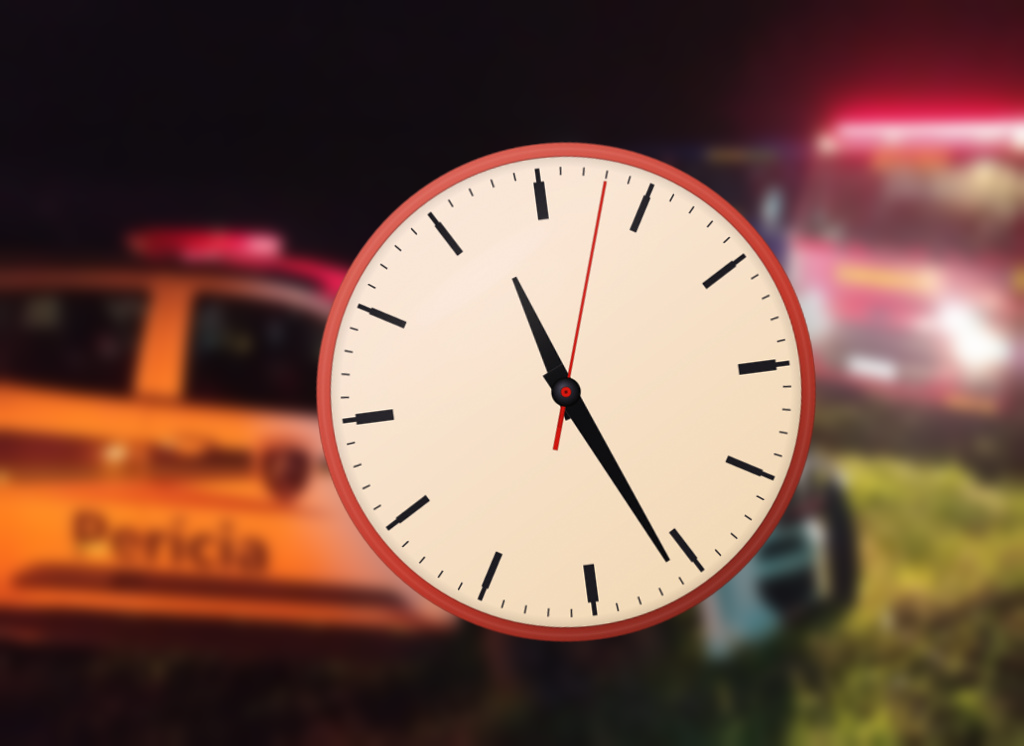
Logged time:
11h26m03s
